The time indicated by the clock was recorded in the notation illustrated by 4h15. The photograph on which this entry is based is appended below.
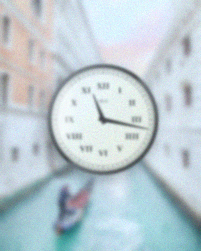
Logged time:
11h17
